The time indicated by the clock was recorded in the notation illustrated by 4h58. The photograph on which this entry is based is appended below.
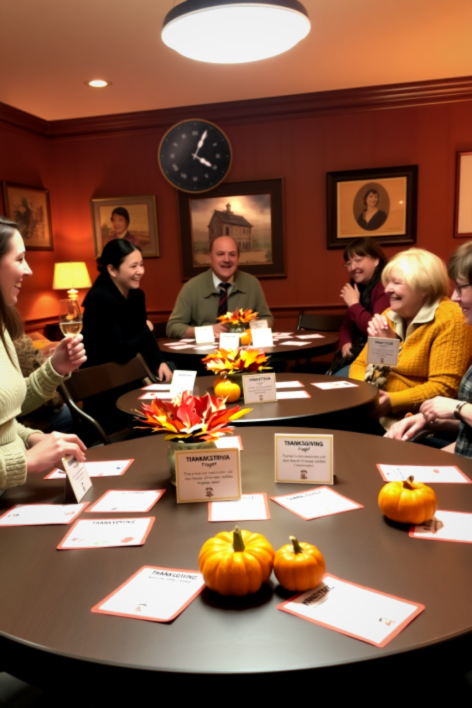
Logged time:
4h04
